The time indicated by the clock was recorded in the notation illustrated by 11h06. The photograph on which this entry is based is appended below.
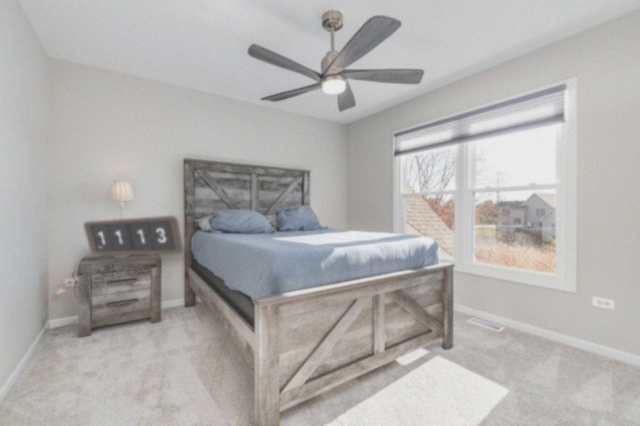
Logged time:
11h13
